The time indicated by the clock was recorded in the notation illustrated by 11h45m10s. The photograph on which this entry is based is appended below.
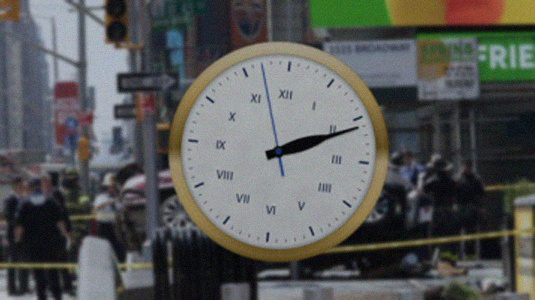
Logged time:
2h10m57s
